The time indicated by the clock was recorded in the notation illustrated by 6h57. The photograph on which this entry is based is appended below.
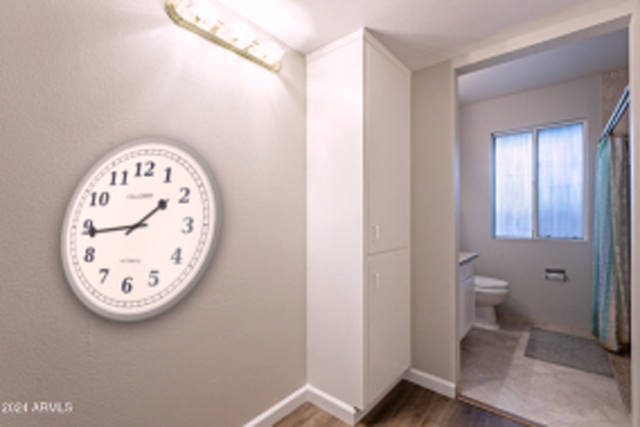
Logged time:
1h44
